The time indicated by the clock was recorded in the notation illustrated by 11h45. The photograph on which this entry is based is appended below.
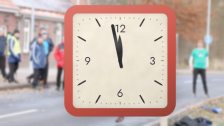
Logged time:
11h58
